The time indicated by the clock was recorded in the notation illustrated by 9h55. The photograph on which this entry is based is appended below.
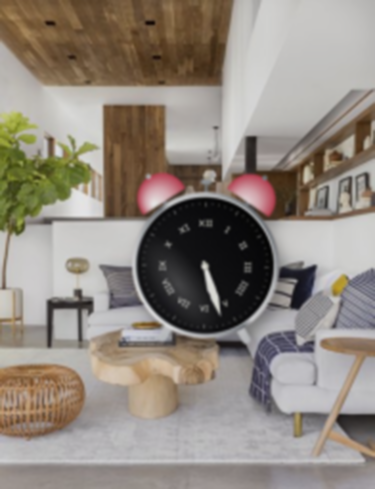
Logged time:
5h27
